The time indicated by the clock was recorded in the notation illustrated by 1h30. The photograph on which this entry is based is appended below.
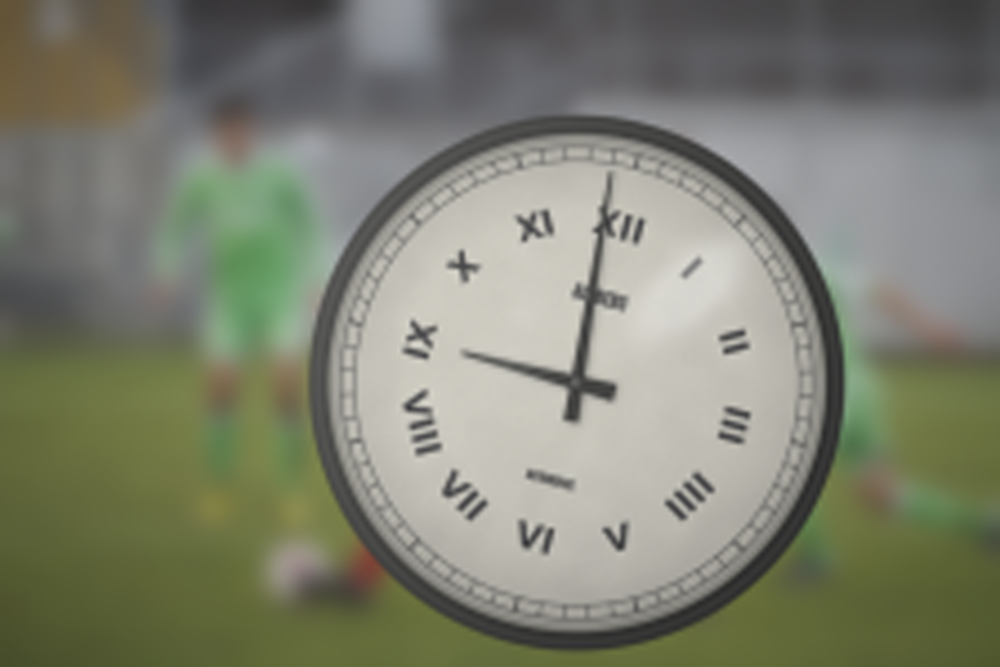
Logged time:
8h59
